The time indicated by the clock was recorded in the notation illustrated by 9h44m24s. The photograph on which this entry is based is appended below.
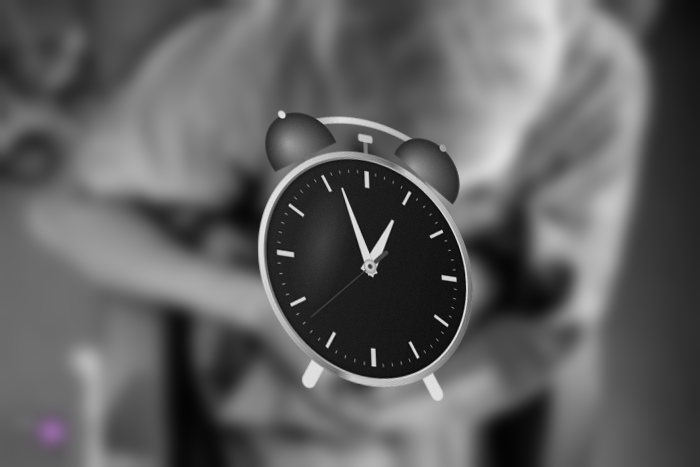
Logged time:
12h56m38s
